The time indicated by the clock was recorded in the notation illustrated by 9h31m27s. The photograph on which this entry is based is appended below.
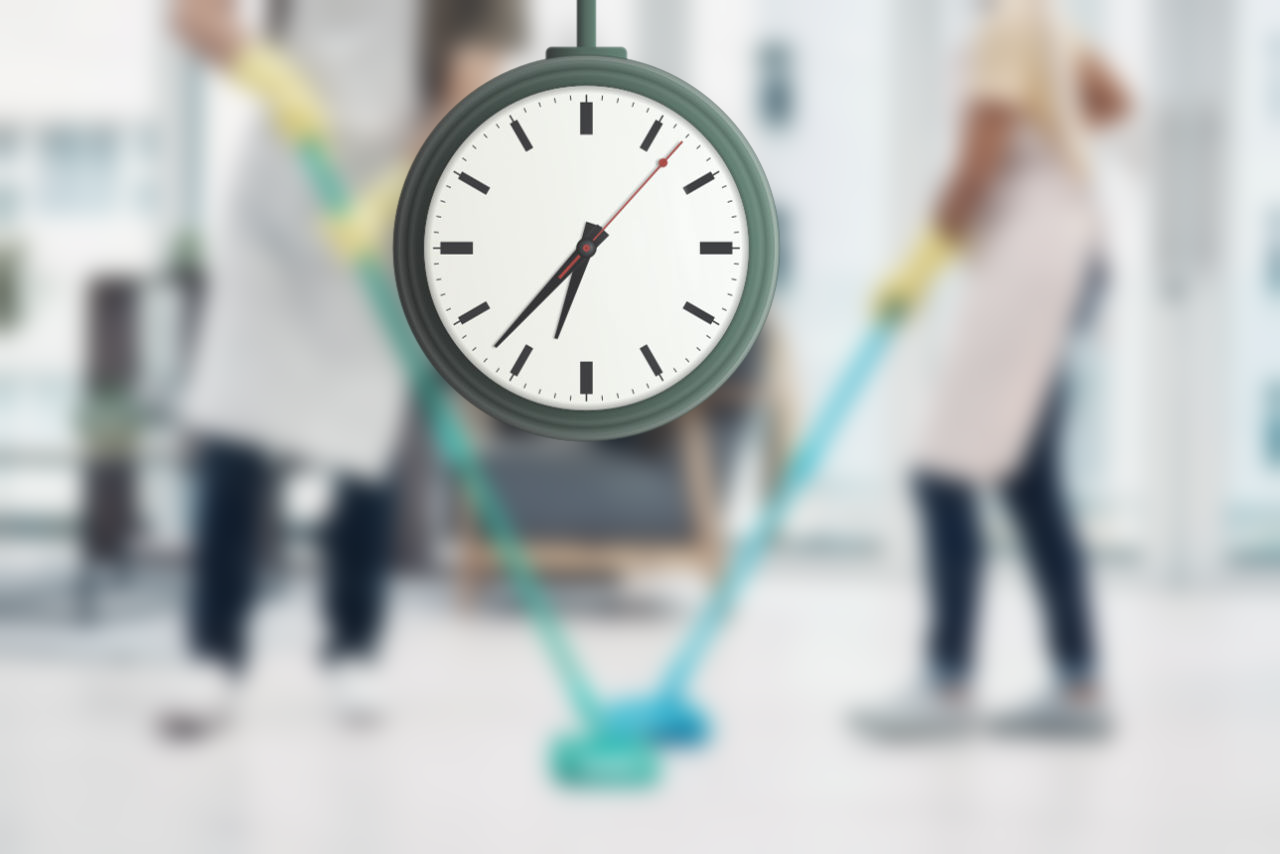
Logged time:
6h37m07s
